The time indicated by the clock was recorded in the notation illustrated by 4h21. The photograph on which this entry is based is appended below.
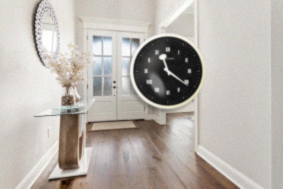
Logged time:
11h21
